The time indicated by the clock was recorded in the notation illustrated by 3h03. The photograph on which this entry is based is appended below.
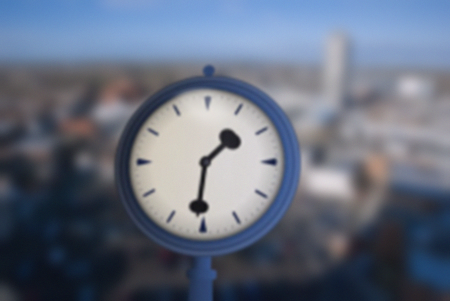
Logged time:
1h31
